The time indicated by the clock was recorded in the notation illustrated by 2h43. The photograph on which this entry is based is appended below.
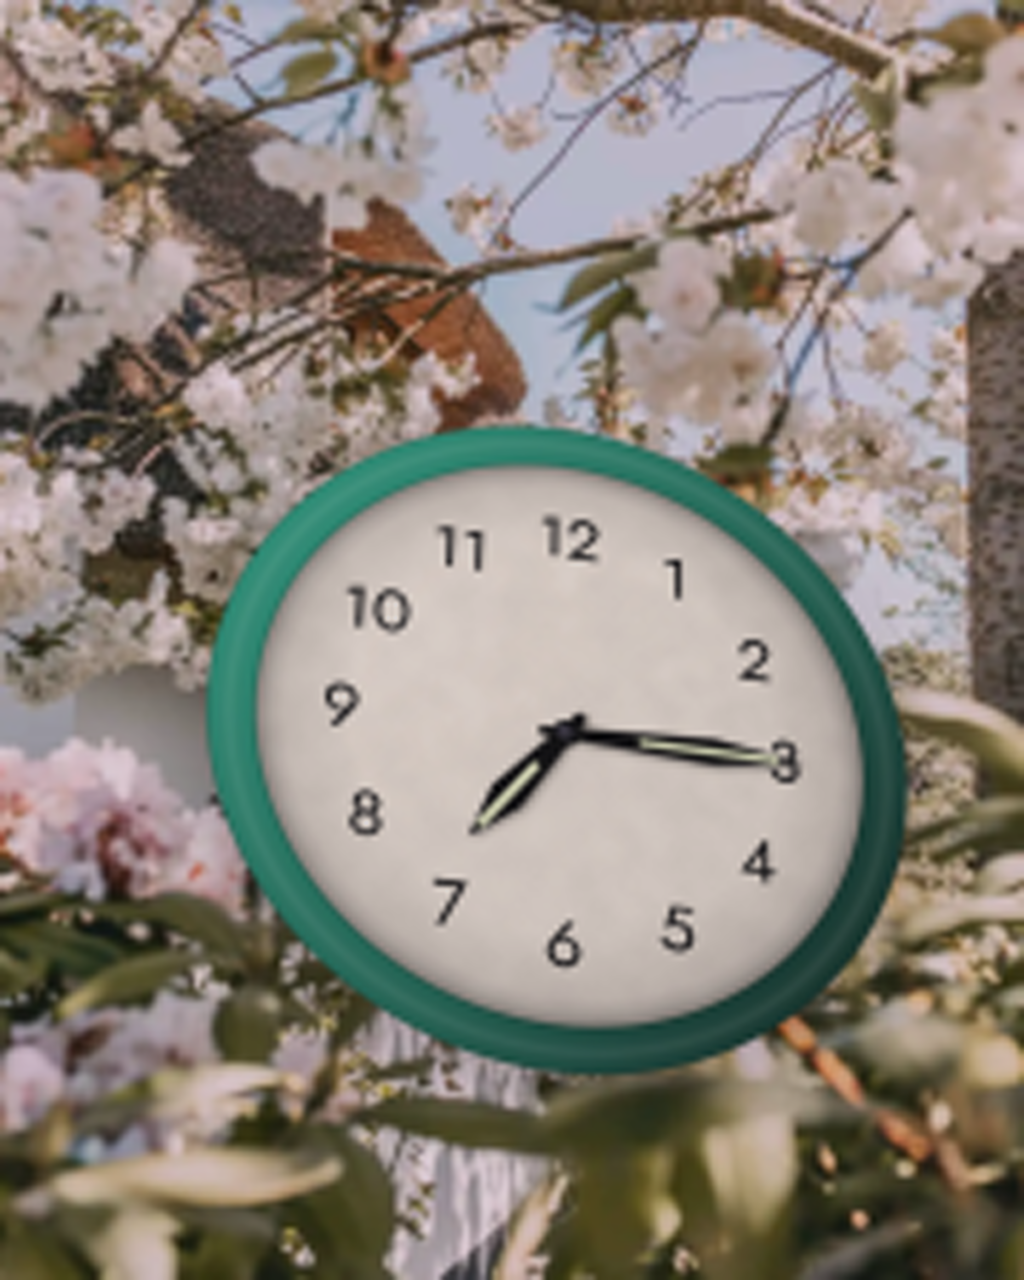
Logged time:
7h15
